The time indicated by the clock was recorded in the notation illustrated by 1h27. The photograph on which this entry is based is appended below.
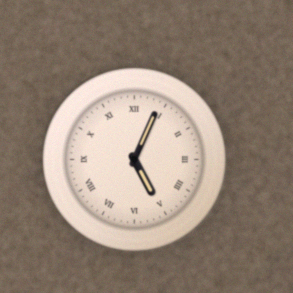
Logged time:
5h04
